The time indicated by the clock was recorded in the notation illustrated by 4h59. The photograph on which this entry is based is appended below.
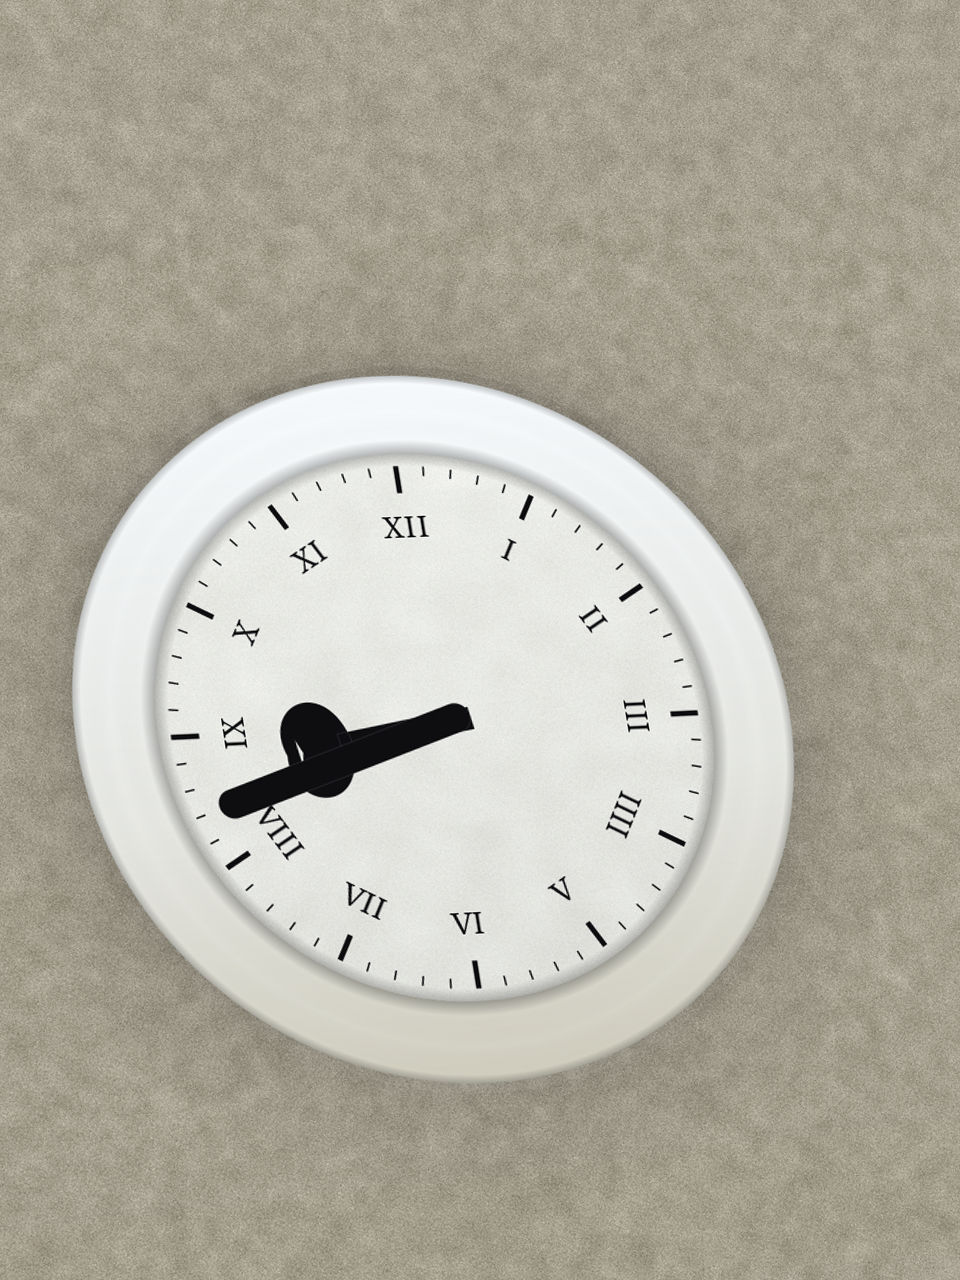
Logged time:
8h42
